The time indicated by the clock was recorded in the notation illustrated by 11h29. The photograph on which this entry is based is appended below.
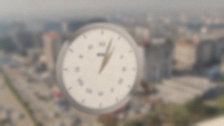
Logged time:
1h03
